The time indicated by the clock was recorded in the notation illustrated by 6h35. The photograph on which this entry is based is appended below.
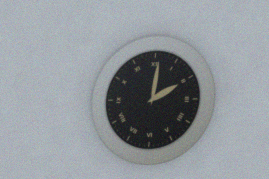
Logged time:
2h01
